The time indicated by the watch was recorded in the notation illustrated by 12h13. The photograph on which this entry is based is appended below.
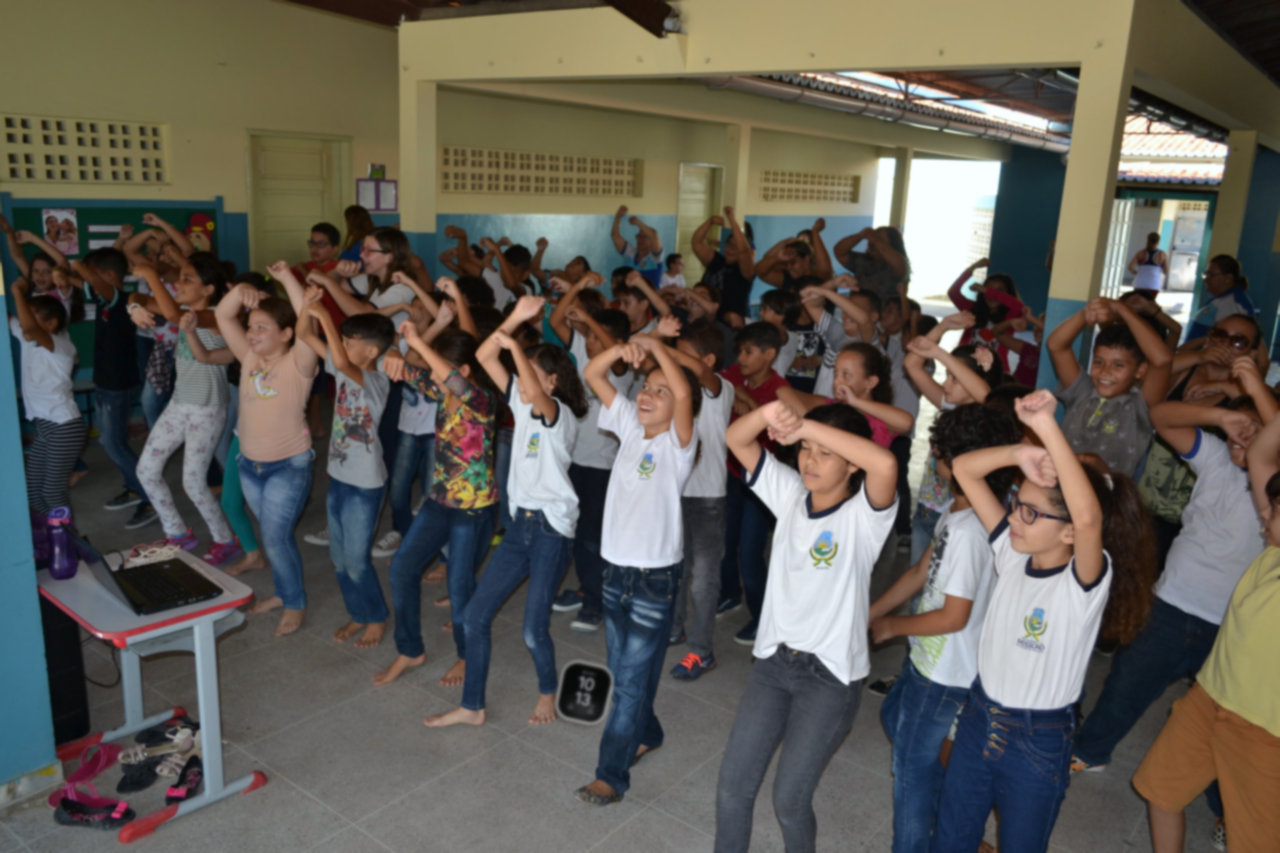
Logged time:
10h13
